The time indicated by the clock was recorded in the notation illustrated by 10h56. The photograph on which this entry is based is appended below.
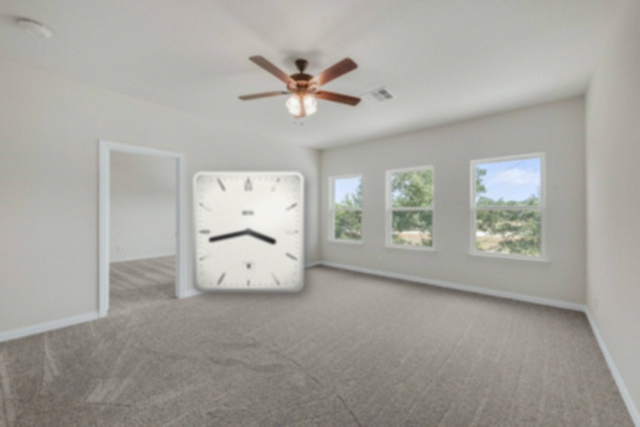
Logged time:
3h43
